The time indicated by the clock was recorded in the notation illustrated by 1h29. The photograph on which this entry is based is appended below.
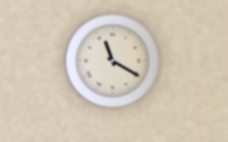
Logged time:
11h20
